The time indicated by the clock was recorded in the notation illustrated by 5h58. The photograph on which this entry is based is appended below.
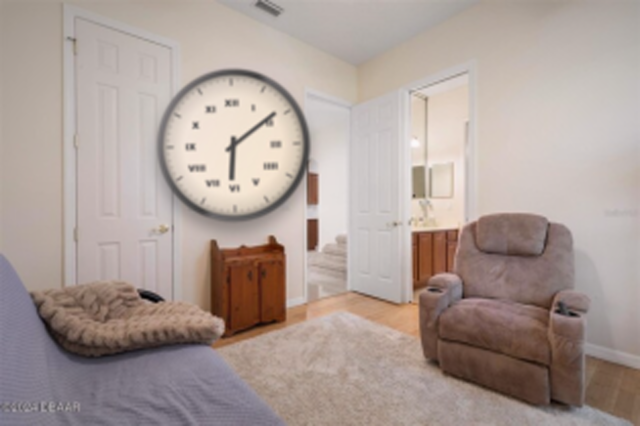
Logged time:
6h09
